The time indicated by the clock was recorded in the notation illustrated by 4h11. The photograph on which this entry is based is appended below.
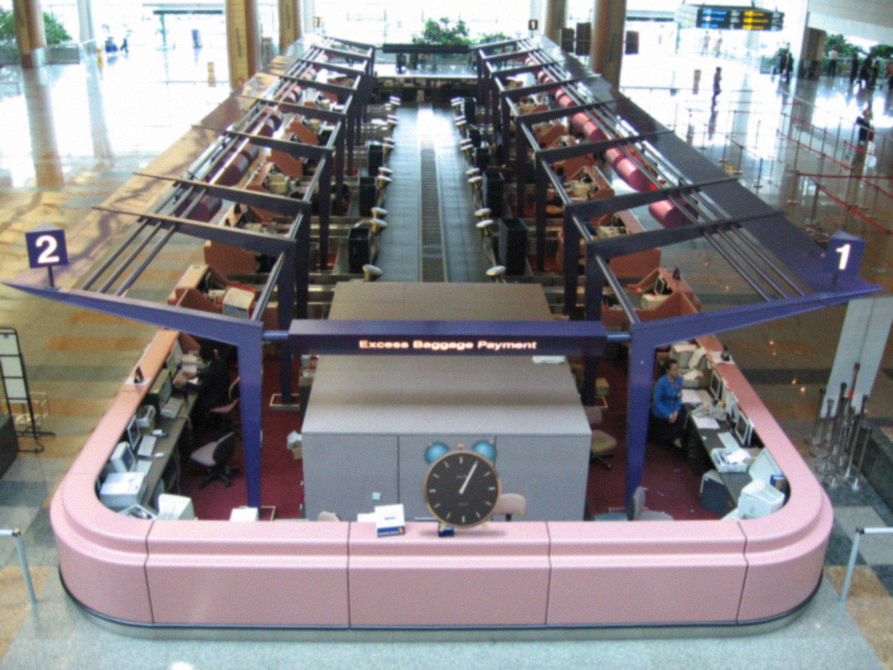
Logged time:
1h05
